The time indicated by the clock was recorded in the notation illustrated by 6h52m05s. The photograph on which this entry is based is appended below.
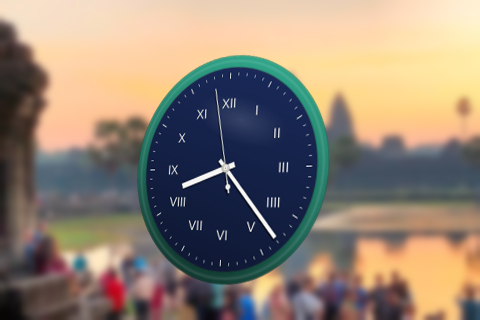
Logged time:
8h22m58s
